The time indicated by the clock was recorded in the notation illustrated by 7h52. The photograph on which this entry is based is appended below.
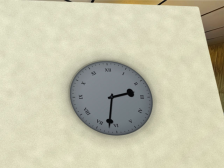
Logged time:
2h32
